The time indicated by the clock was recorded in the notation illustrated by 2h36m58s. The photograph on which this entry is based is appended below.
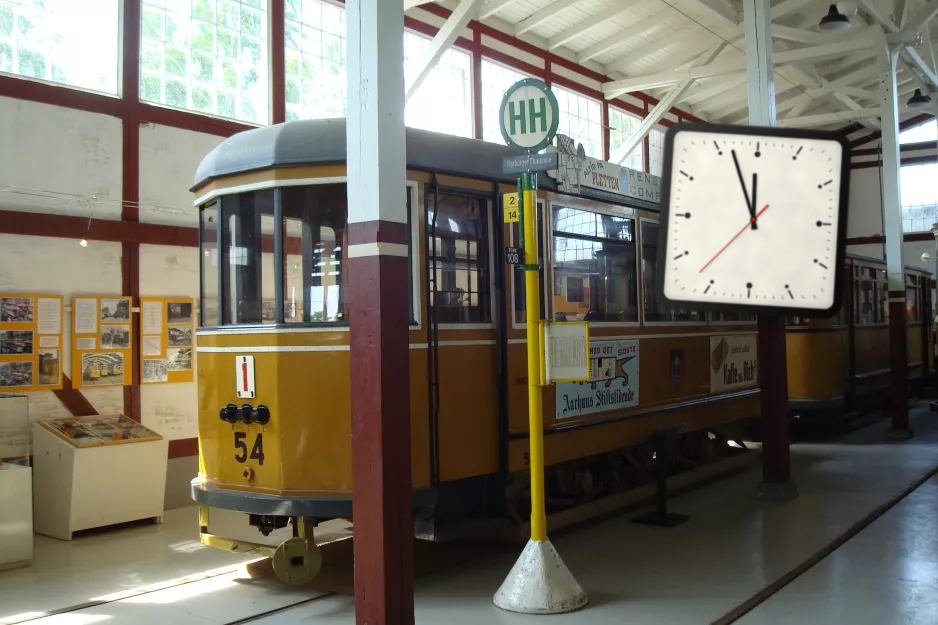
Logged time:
11h56m37s
